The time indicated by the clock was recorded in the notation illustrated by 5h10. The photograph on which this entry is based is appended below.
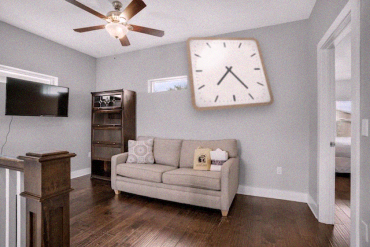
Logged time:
7h24
